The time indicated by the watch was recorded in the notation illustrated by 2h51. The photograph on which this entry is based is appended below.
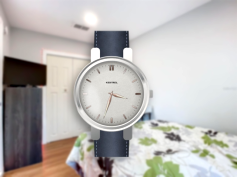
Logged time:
3h33
